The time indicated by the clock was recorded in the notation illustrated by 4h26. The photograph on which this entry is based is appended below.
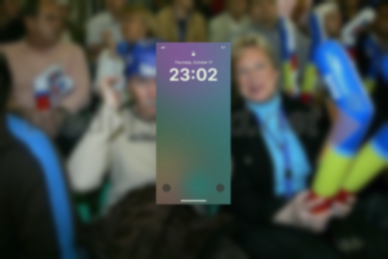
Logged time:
23h02
